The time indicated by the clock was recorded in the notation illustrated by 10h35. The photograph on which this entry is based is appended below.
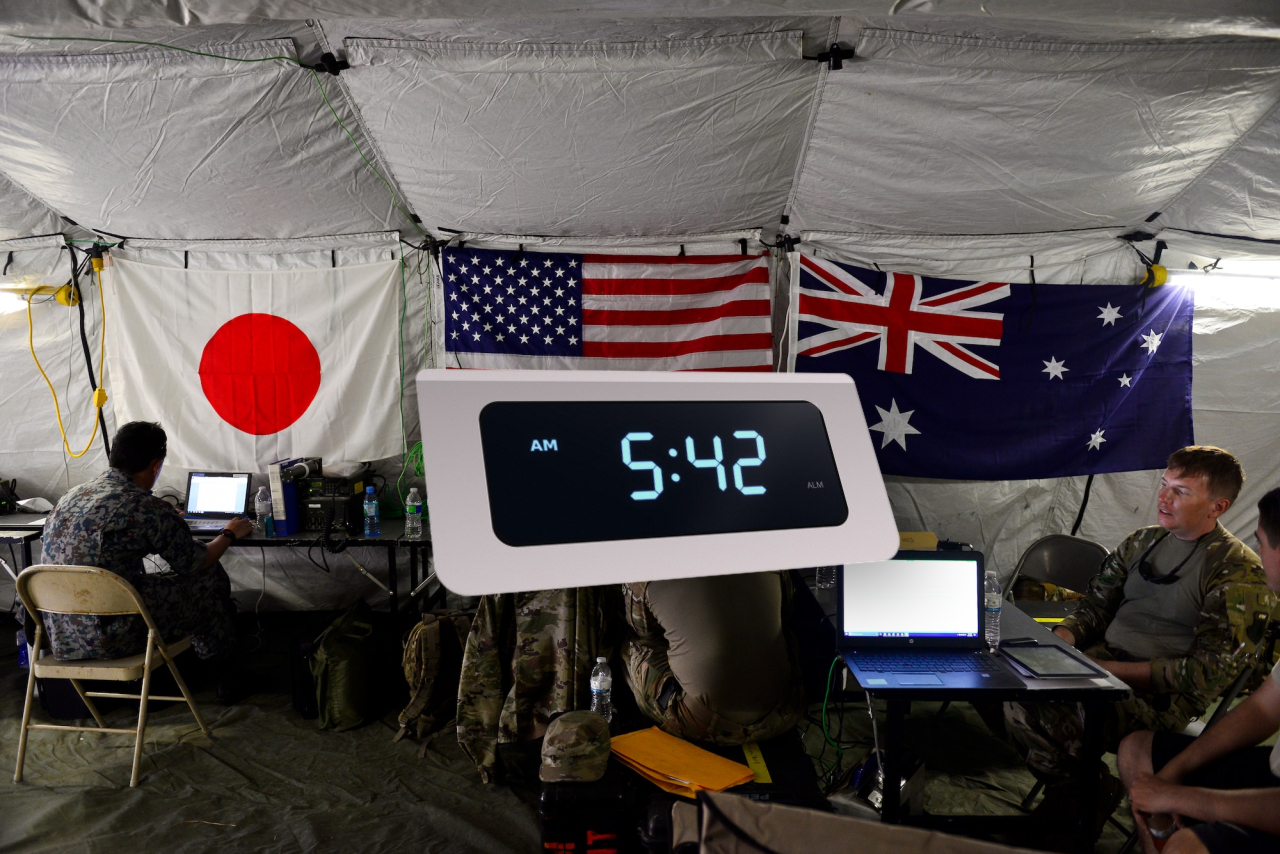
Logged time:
5h42
